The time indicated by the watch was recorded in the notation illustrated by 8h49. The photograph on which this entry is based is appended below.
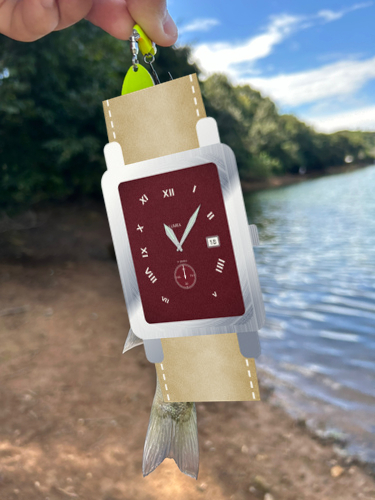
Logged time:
11h07
